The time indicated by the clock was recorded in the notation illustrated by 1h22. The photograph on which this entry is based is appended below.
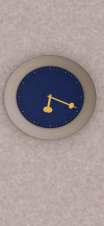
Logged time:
6h19
